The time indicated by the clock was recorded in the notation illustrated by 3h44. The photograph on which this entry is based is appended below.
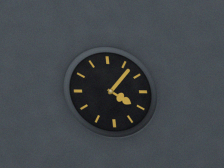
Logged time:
4h07
